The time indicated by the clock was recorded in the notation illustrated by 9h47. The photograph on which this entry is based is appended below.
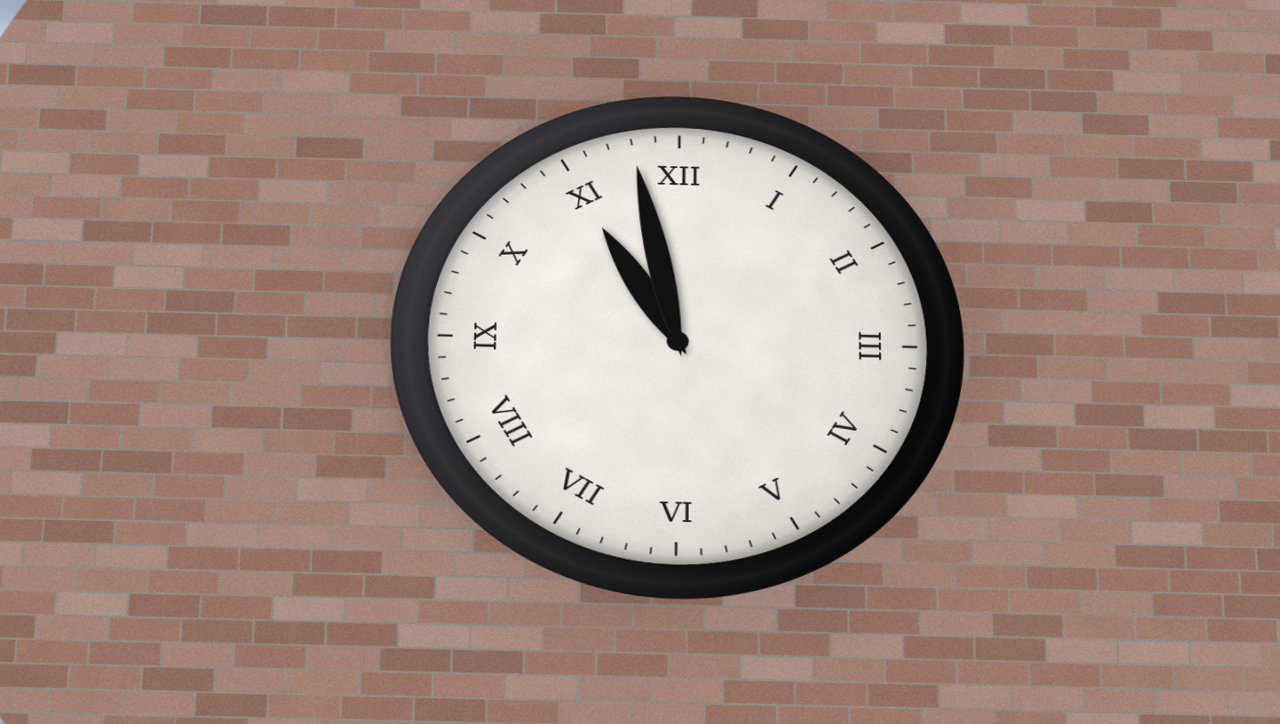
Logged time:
10h58
